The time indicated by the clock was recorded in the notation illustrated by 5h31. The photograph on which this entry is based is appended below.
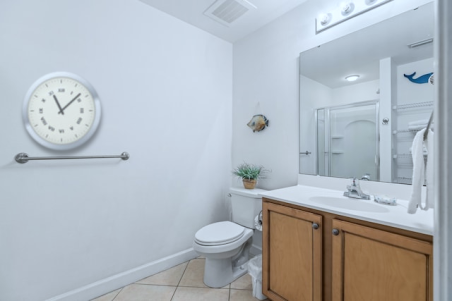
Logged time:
11h08
